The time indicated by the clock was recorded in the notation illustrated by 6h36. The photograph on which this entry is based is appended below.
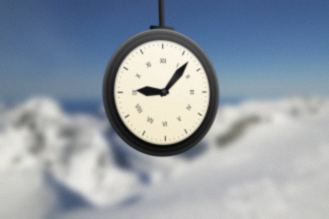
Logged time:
9h07
